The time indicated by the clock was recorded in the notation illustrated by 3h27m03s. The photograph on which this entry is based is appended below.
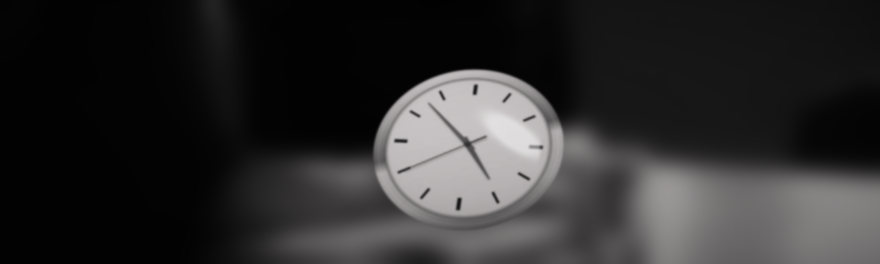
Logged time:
4h52m40s
